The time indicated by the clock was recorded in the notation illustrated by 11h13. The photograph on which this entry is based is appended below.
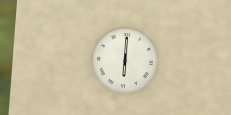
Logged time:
6h00
